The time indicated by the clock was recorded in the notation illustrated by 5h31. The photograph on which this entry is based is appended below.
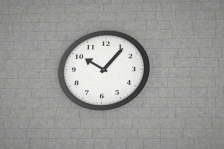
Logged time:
10h06
